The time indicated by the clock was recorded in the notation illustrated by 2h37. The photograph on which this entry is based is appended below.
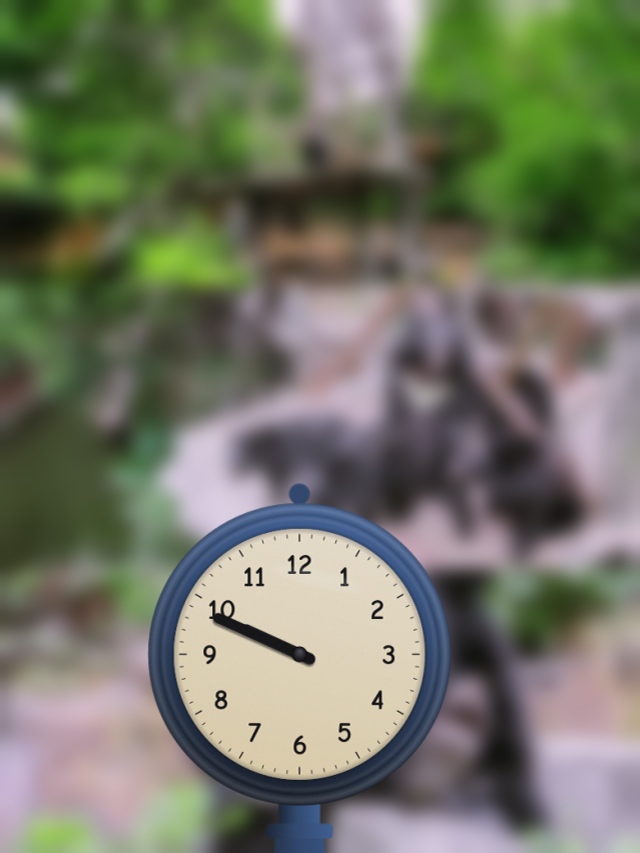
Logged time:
9h49
